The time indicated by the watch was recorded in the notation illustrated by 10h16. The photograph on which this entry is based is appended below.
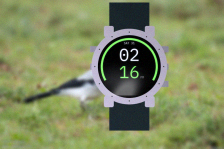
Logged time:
2h16
